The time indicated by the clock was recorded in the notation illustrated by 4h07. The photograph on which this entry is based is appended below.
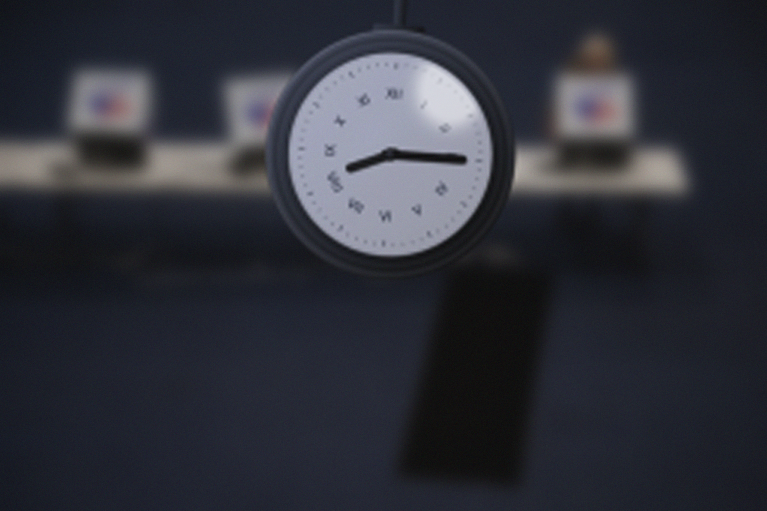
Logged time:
8h15
